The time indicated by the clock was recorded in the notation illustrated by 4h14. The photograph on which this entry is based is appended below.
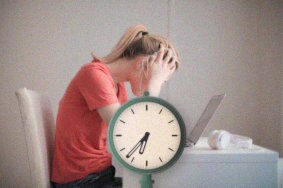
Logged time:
6h37
